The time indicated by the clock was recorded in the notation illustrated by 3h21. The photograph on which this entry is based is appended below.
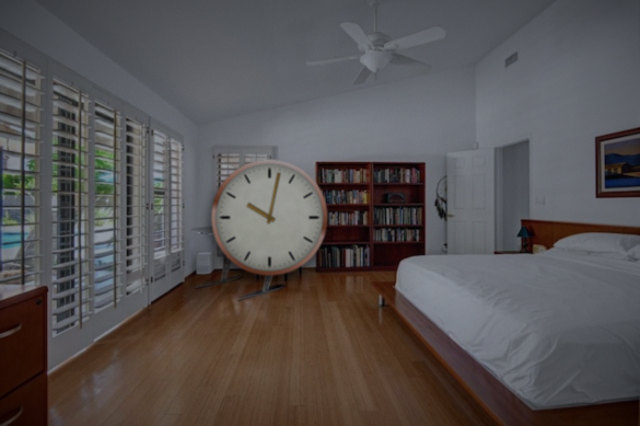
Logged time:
10h02
